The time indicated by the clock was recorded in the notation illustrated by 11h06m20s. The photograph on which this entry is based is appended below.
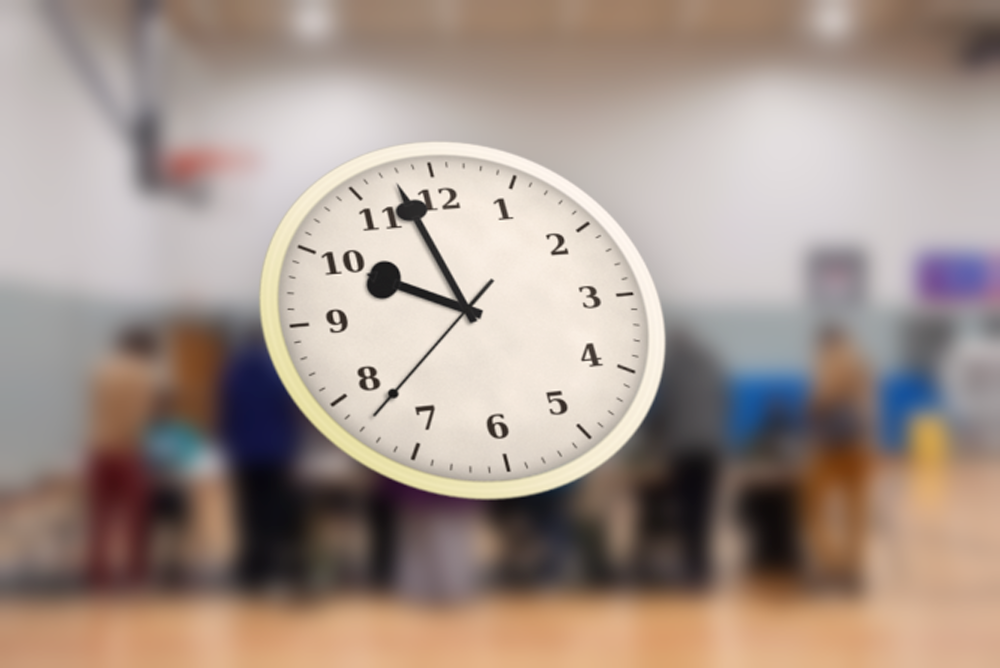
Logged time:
9h57m38s
